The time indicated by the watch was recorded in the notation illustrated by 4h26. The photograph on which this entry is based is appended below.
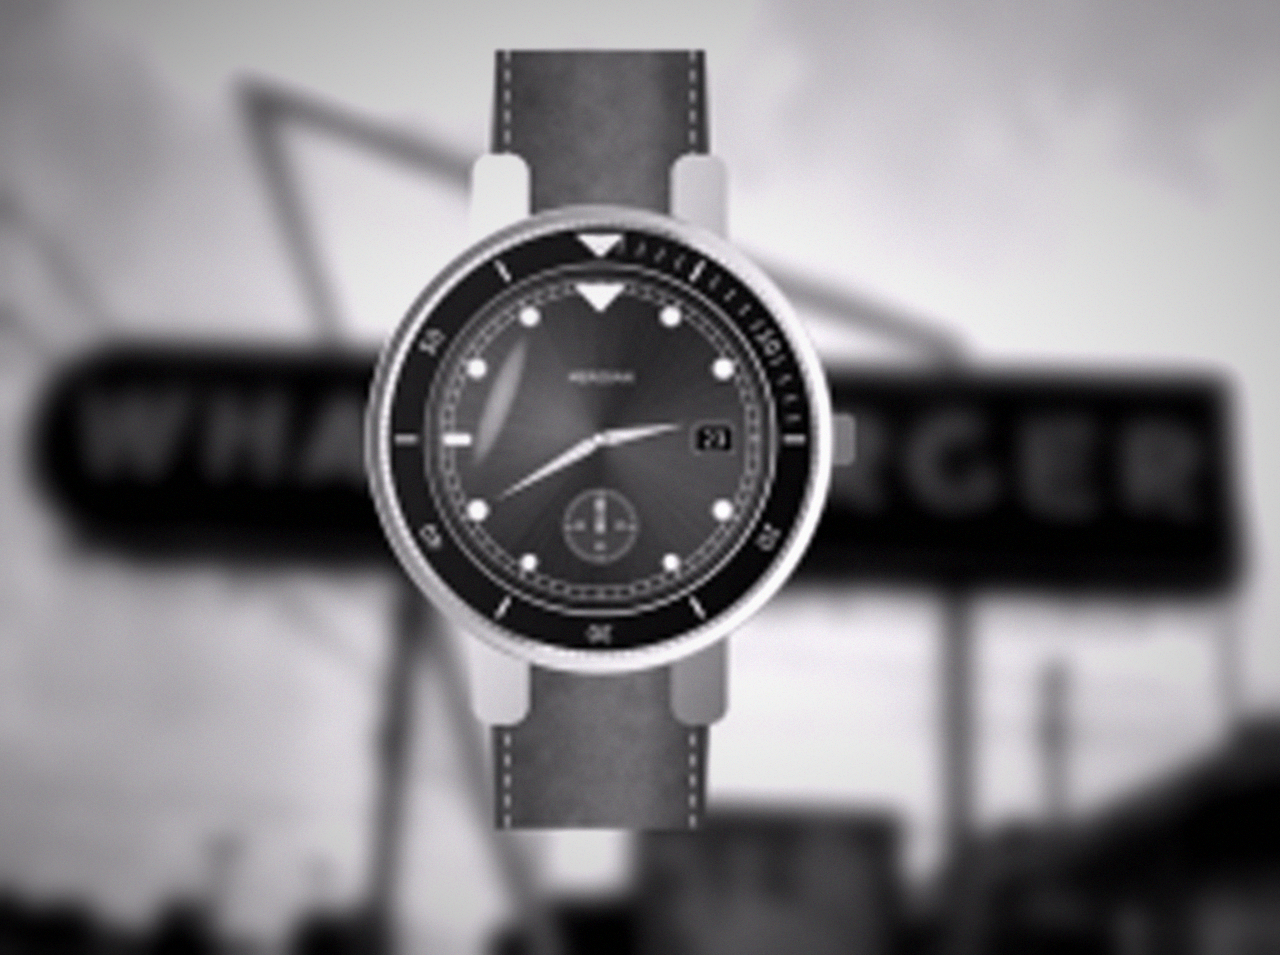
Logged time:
2h40
